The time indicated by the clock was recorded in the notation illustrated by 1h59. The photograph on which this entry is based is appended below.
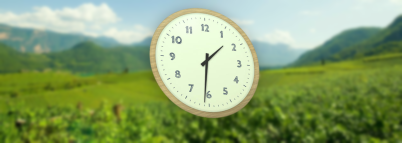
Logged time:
1h31
